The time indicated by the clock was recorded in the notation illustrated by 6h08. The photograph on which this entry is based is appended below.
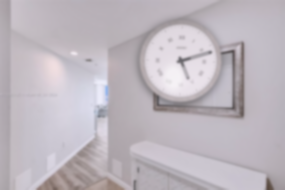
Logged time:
5h12
